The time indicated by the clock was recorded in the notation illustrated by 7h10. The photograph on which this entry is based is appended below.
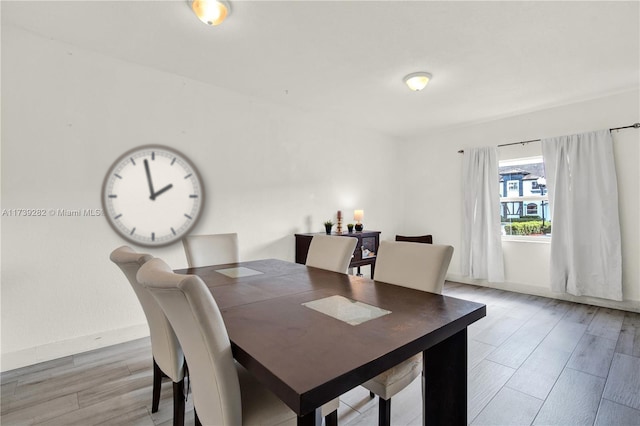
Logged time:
1h58
